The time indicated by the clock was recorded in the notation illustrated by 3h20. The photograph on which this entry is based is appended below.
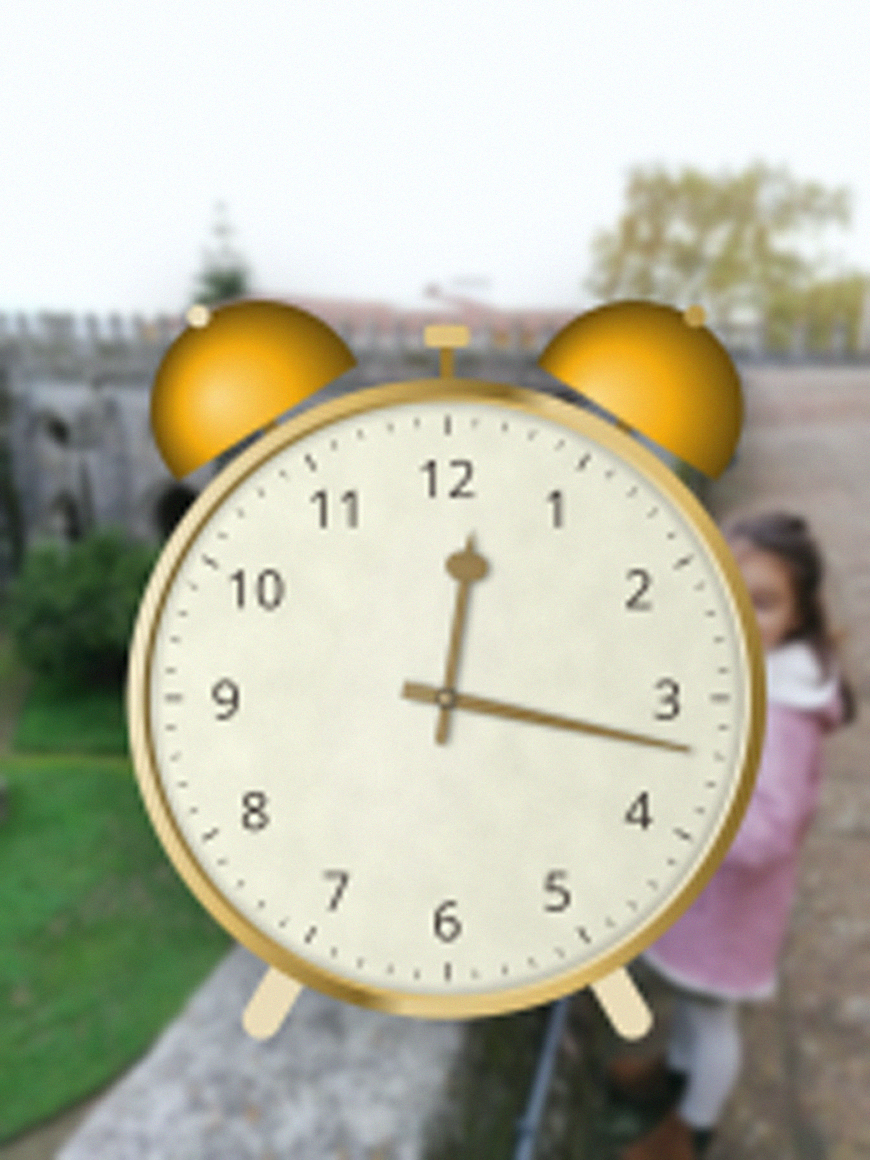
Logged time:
12h17
